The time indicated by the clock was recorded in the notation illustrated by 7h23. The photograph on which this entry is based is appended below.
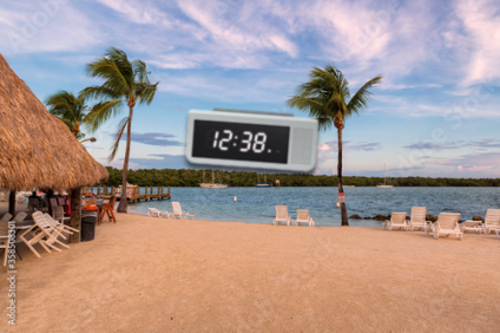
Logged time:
12h38
